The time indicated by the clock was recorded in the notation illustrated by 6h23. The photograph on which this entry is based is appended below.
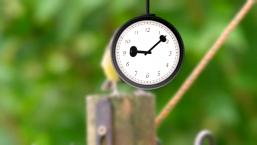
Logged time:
9h08
